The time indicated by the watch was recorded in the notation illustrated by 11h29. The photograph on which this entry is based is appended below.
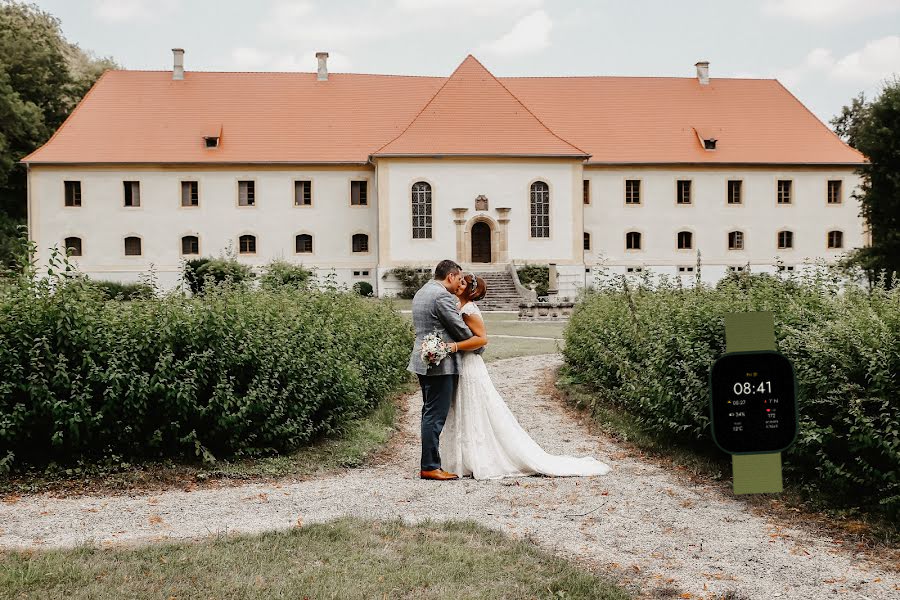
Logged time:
8h41
